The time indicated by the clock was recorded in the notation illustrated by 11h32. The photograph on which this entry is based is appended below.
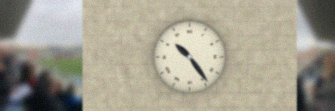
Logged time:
10h24
